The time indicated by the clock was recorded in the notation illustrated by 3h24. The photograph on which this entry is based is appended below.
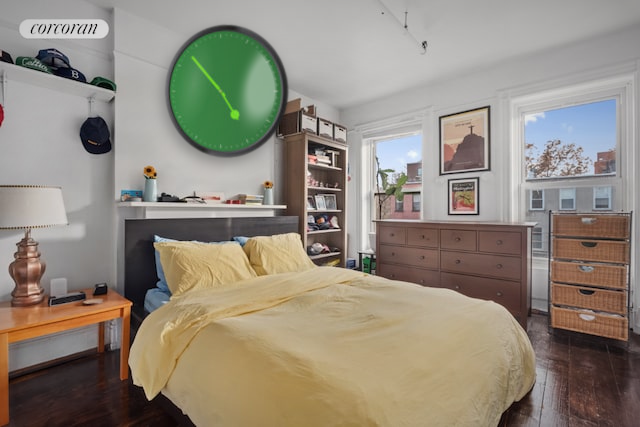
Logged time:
4h53
